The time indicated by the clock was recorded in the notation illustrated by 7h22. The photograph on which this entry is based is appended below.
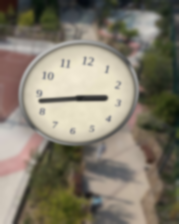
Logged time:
2h43
